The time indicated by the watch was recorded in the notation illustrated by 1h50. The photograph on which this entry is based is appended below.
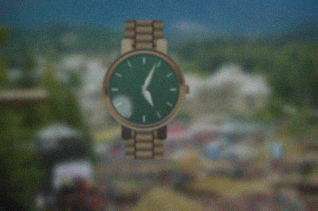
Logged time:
5h04
